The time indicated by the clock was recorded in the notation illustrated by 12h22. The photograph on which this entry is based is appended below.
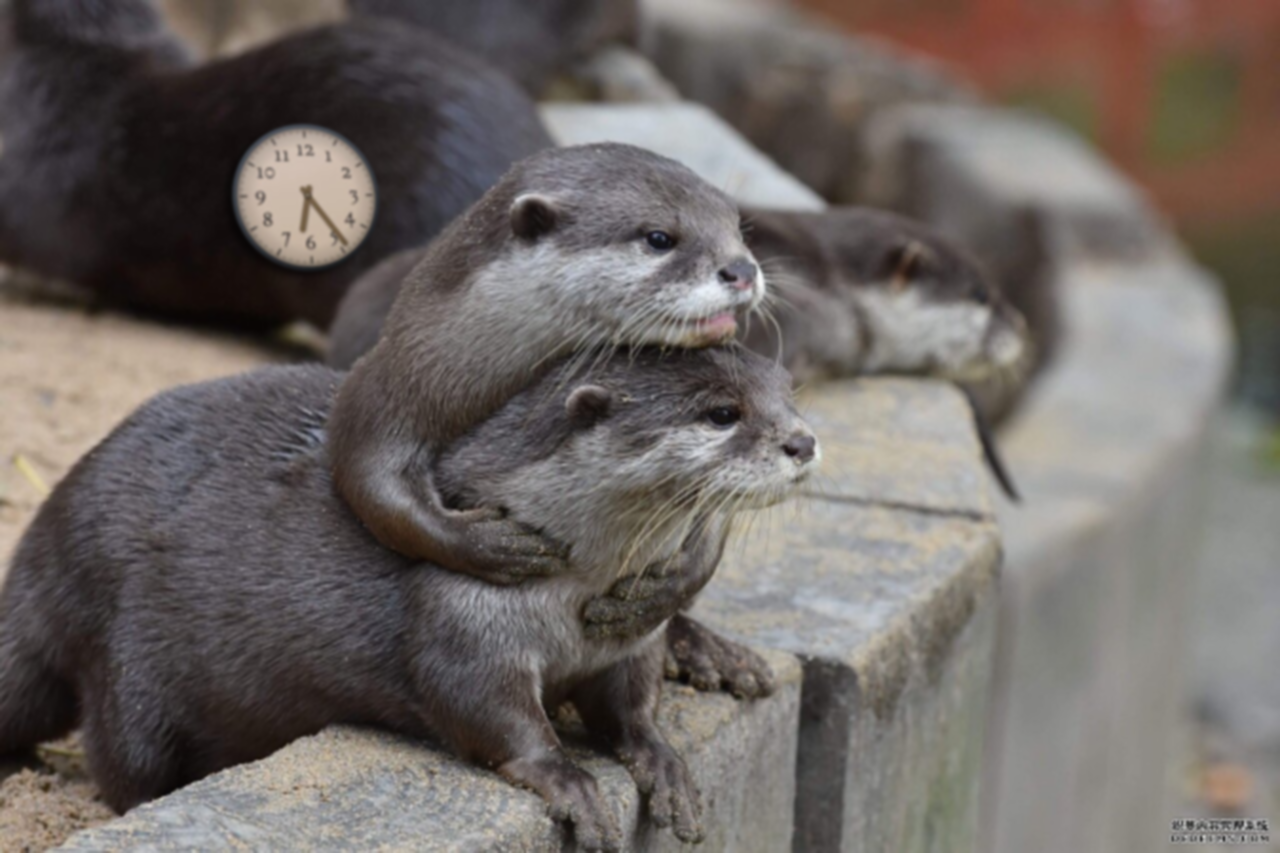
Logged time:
6h24
